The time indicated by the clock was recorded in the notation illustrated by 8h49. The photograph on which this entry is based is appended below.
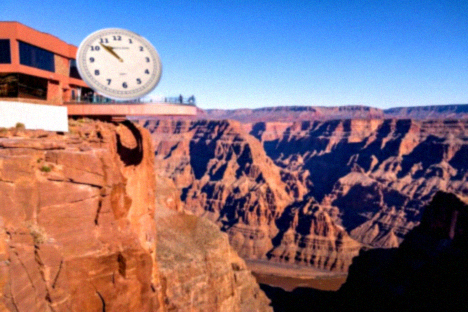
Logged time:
10h53
